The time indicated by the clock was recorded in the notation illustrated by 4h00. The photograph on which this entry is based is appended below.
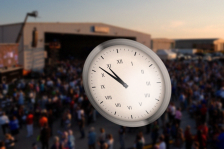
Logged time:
10h52
